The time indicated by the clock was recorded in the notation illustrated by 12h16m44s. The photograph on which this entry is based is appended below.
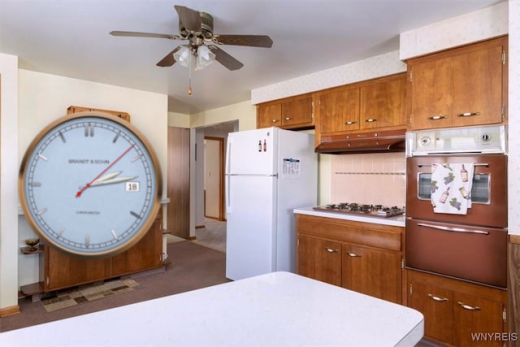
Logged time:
2h13m08s
